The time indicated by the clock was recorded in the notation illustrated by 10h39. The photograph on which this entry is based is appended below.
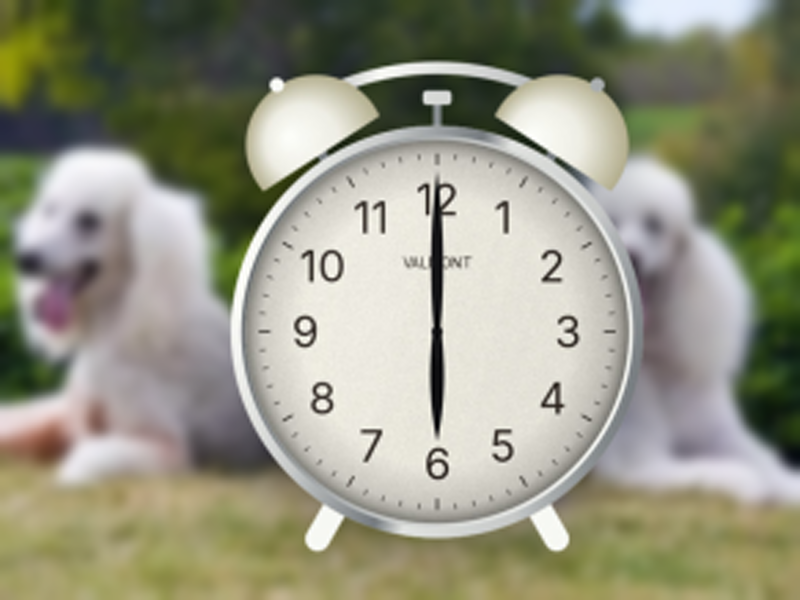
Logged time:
6h00
